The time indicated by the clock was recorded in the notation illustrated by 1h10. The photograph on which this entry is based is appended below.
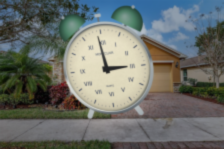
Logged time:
2h59
